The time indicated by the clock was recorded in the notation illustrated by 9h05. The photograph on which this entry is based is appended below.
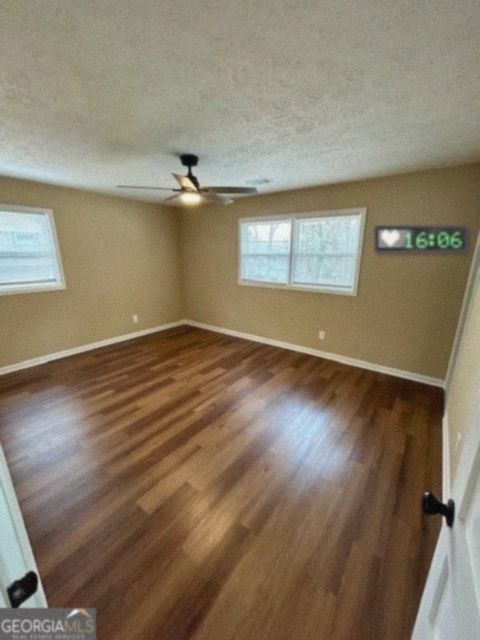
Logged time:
16h06
